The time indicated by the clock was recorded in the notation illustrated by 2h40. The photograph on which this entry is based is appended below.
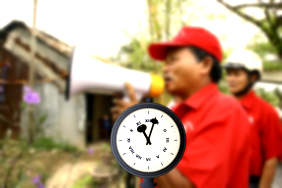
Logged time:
11h03
